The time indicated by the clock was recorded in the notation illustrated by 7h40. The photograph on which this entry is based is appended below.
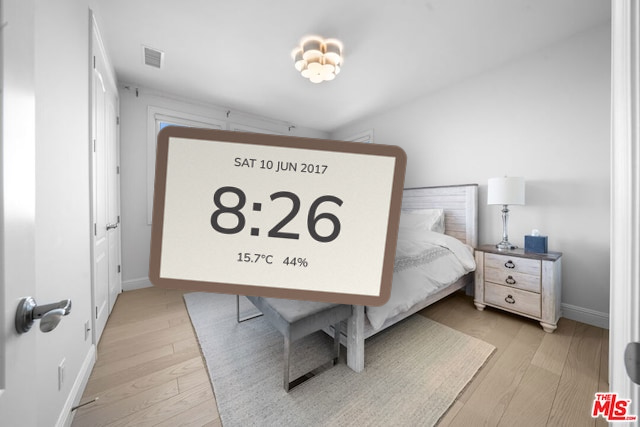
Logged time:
8h26
